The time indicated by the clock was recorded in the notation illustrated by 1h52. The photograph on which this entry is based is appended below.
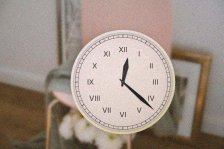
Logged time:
12h22
